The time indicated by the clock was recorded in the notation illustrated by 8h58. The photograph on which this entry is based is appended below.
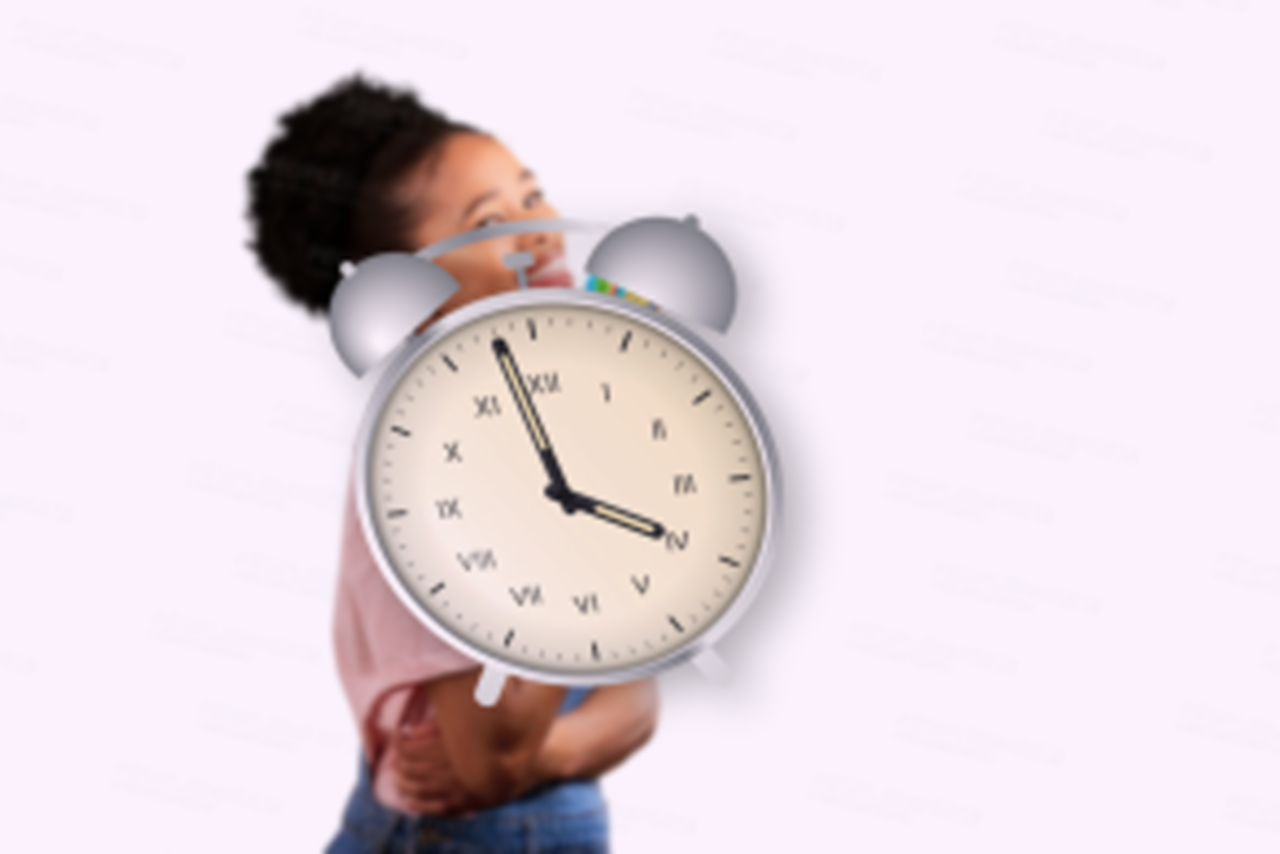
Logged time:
3h58
